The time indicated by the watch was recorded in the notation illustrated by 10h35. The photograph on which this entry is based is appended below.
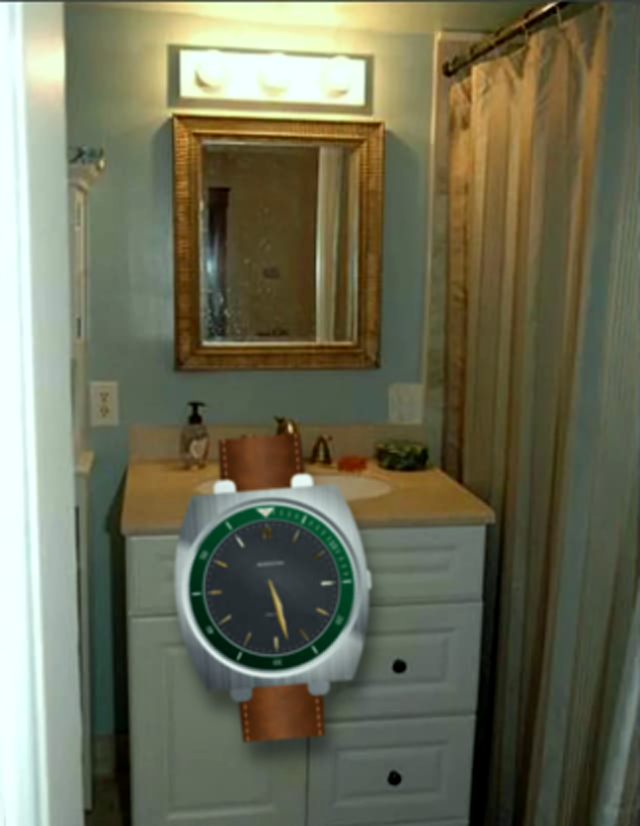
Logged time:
5h28
